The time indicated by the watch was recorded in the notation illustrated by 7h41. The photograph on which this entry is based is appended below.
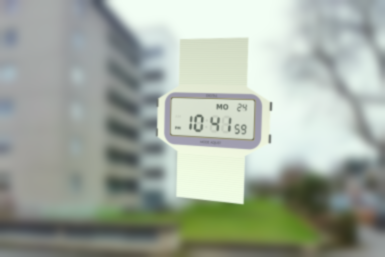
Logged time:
10h41
